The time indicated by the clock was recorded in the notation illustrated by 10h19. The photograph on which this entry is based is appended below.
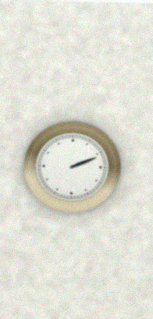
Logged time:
2h11
